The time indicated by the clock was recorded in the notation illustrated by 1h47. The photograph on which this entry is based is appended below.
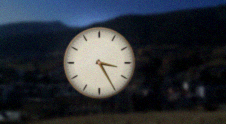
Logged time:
3h25
